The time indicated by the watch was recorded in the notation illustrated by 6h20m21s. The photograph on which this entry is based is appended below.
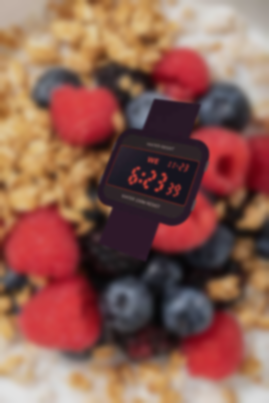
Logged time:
6h23m39s
